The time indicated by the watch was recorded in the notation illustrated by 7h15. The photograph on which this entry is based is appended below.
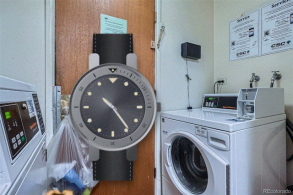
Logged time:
10h24
